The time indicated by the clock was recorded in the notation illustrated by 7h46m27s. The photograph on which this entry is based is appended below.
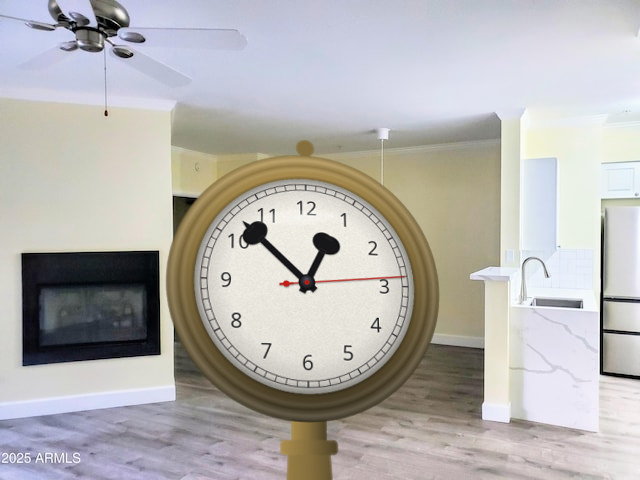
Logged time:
12h52m14s
